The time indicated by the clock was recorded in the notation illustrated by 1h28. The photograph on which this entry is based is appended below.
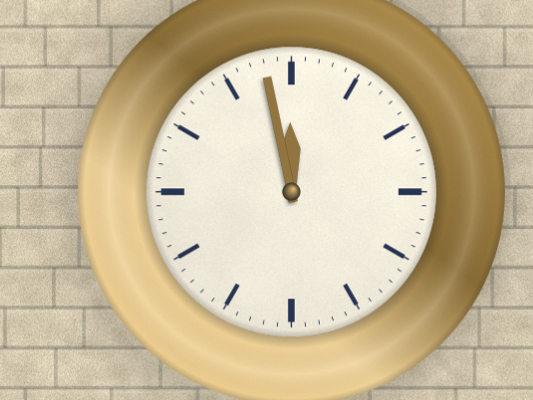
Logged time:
11h58
